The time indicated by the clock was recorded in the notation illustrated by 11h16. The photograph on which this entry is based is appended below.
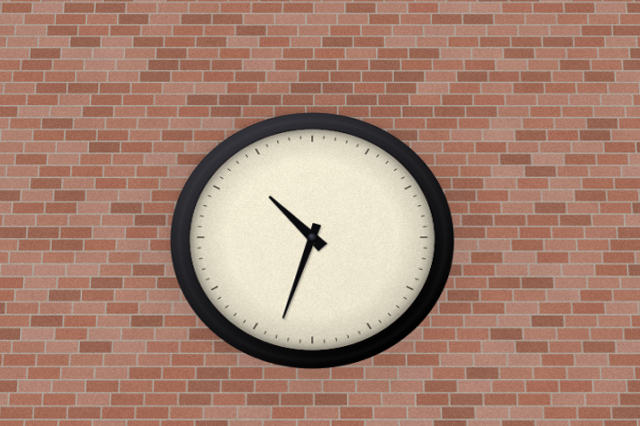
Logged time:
10h33
